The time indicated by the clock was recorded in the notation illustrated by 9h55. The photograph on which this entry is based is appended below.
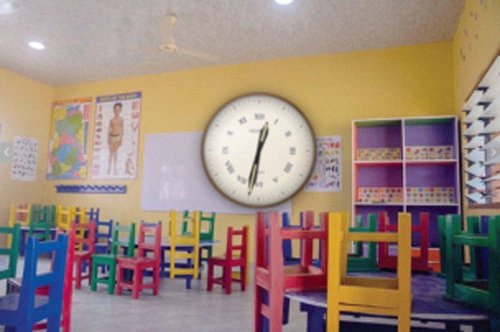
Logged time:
12h32
